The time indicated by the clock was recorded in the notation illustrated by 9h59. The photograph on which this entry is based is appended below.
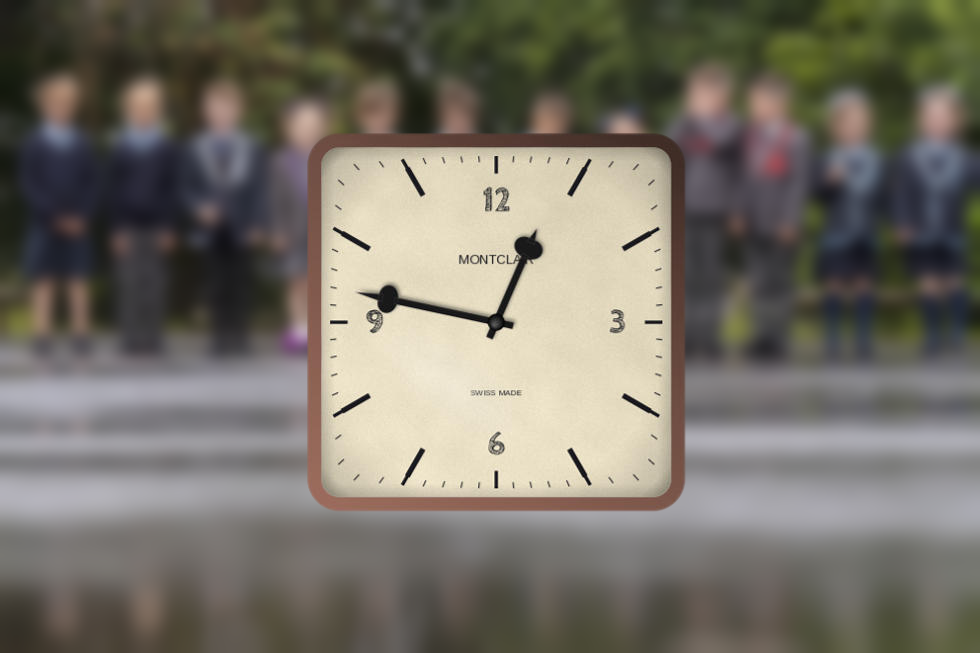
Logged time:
12h47
